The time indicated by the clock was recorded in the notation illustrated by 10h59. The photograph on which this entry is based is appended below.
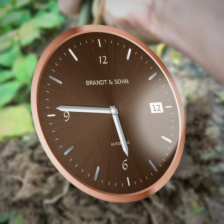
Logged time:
5h46
